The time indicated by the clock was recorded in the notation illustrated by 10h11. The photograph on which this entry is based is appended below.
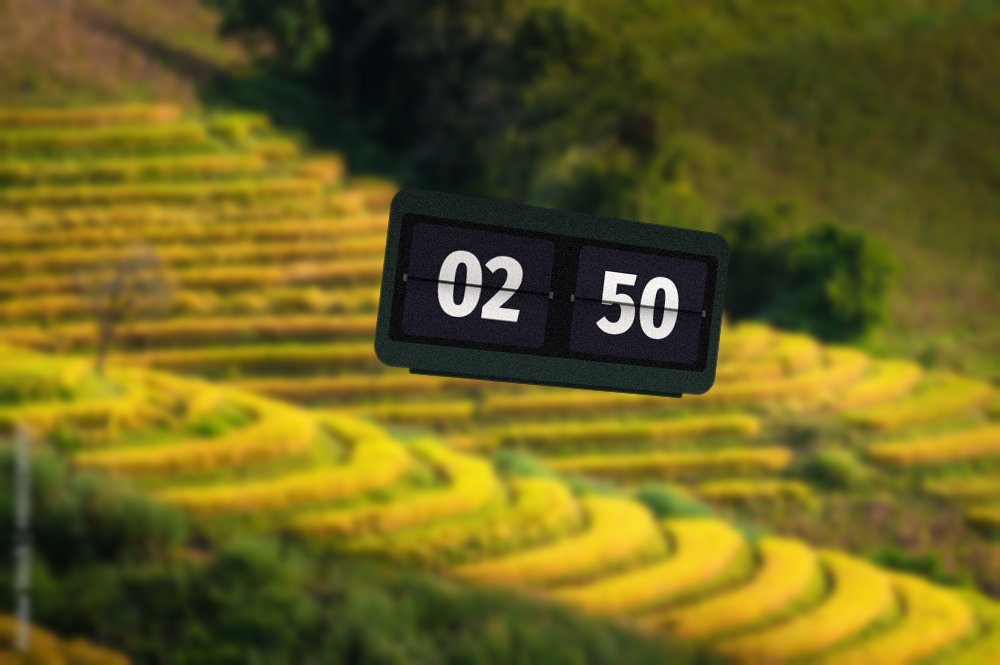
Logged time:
2h50
